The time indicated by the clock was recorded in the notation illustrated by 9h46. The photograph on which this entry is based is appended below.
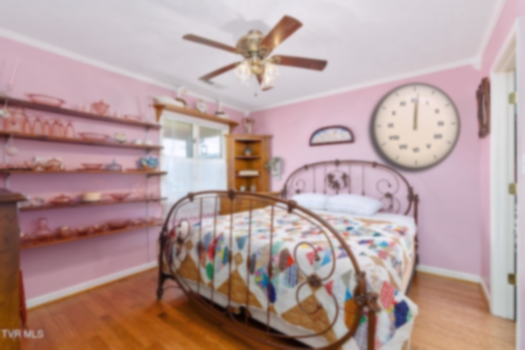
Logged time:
12h01
